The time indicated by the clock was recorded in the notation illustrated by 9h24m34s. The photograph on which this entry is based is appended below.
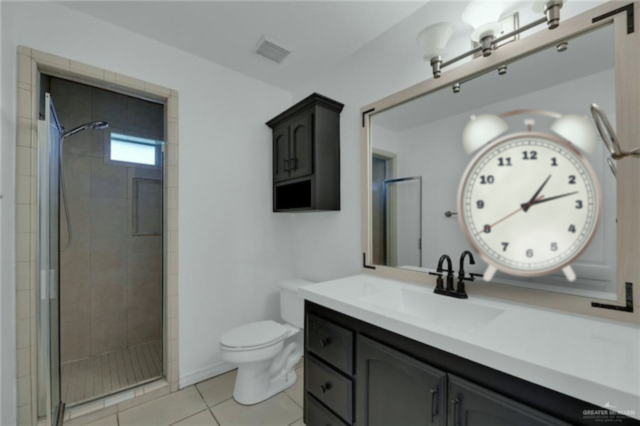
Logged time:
1h12m40s
